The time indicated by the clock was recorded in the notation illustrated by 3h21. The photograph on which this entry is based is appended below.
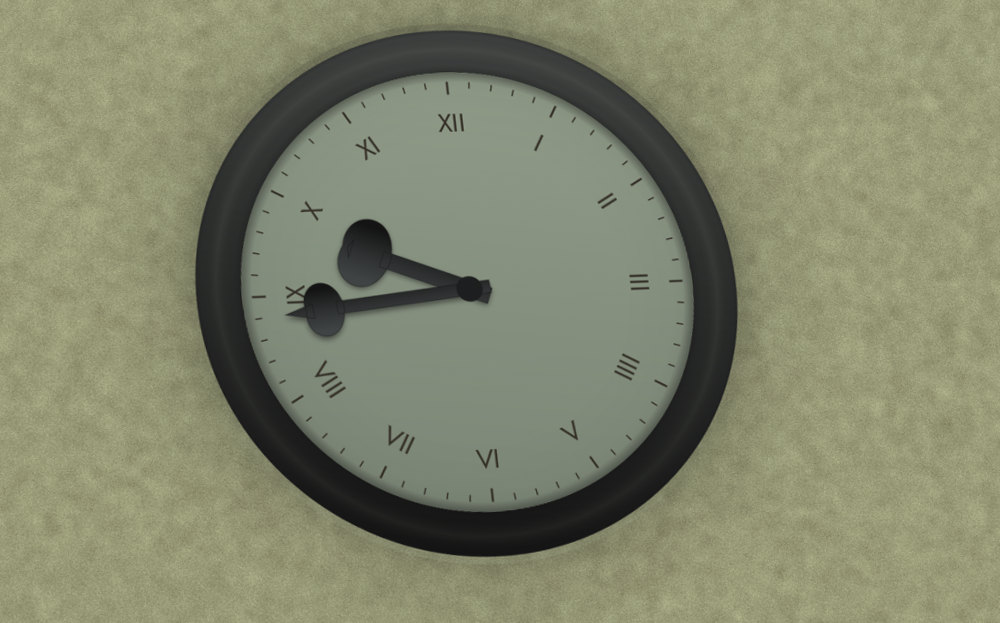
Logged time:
9h44
